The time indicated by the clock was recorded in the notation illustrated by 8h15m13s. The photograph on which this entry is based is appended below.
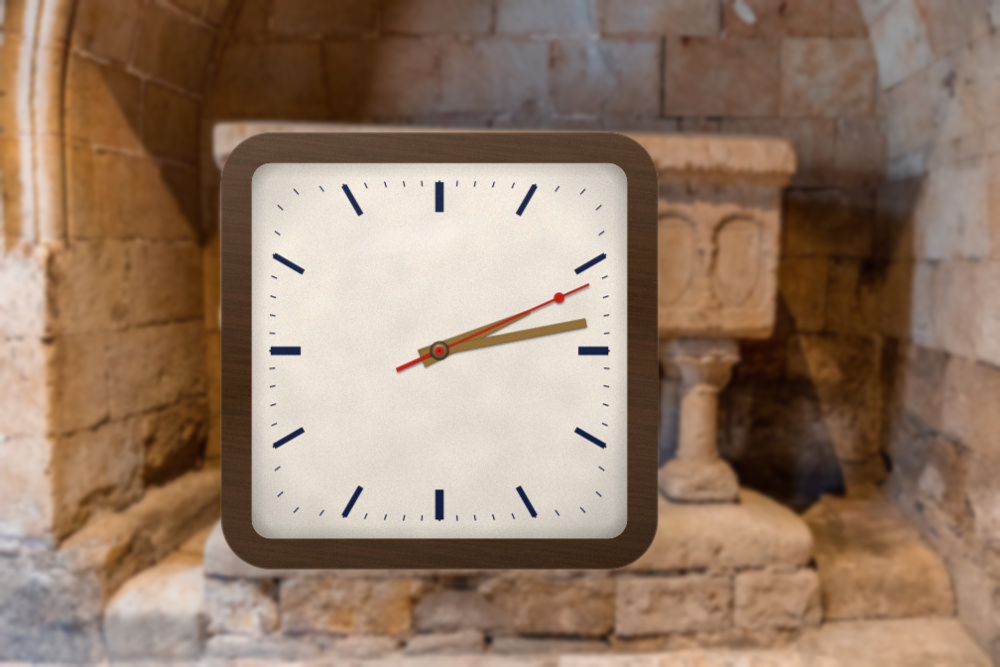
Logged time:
2h13m11s
